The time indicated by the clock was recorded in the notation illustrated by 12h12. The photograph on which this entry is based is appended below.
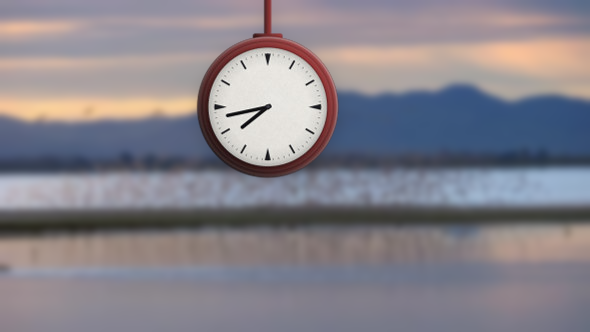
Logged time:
7h43
